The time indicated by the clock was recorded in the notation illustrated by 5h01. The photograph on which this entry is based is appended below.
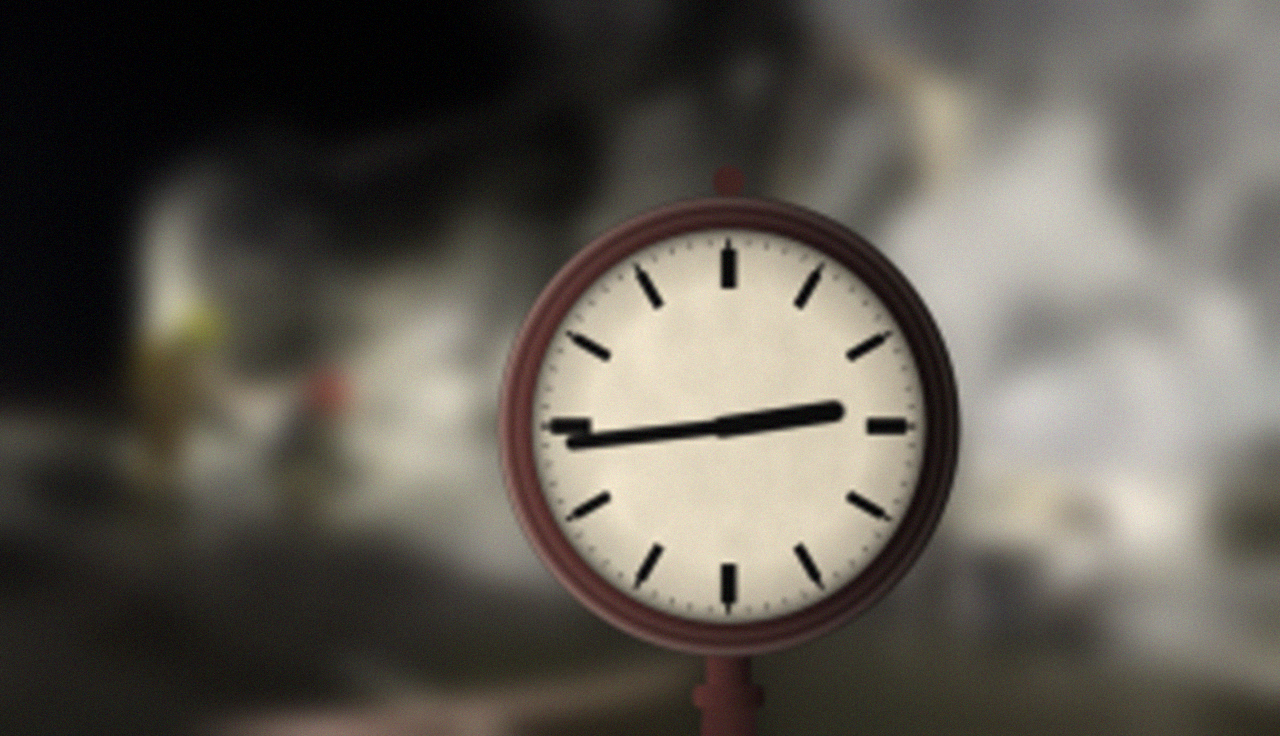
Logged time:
2h44
